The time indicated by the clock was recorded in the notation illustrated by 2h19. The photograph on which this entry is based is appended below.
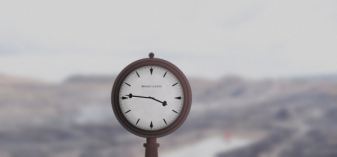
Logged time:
3h46
